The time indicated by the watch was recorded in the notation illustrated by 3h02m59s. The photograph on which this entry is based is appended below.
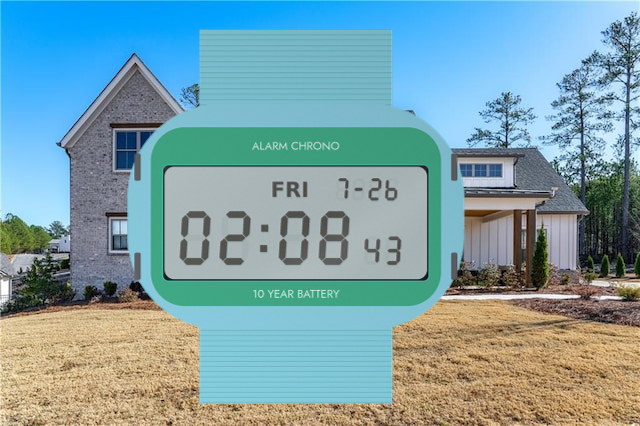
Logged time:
2h08m43s
